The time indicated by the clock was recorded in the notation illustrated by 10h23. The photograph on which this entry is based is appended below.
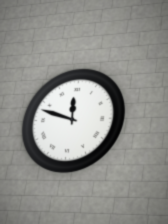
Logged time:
11h48
